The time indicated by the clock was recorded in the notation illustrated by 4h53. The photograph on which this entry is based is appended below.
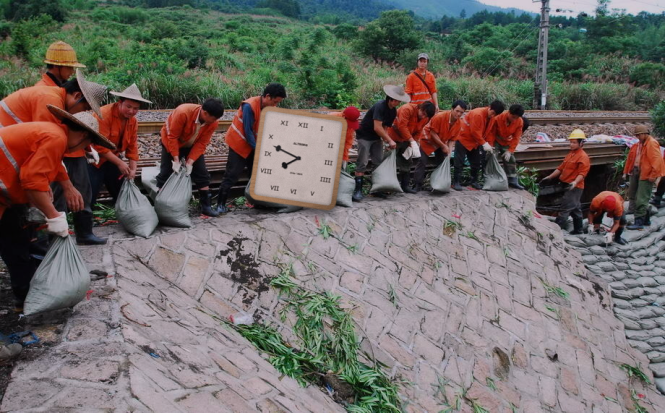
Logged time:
7h48
